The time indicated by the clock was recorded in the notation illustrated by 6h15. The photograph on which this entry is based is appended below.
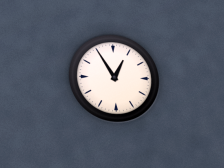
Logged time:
12h55
